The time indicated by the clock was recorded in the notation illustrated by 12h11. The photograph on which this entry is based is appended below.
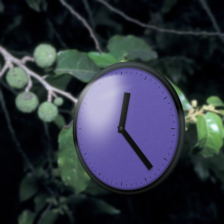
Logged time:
12h23
